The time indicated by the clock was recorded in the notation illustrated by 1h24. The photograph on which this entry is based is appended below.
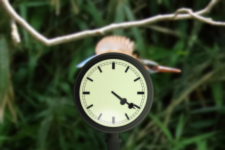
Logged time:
4h21
